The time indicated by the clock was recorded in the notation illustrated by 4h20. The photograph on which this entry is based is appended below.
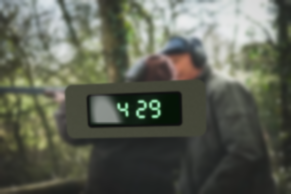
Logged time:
4h29
